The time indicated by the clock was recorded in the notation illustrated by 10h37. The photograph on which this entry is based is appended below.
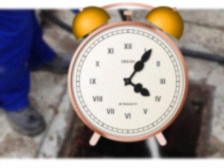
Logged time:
4h06
